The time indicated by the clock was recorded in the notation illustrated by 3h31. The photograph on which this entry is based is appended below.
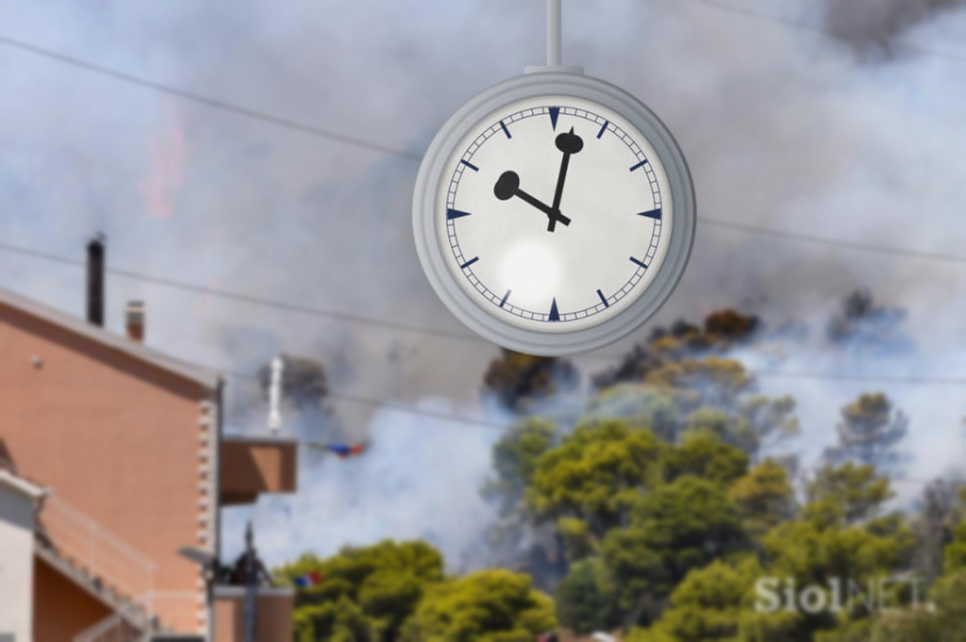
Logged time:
10h02
